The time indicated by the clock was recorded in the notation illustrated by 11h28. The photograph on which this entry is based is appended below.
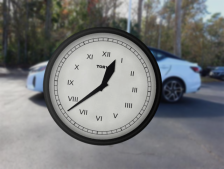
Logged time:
12h38
